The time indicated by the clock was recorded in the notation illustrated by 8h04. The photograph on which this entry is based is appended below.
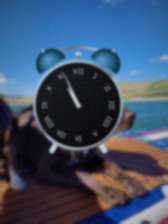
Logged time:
10h56
